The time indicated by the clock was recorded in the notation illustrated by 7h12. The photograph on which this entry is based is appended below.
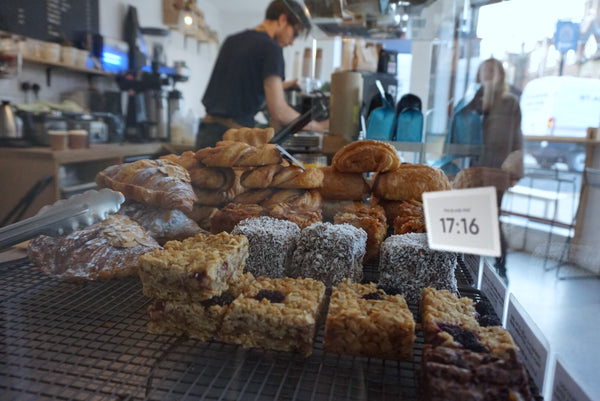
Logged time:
17h16
